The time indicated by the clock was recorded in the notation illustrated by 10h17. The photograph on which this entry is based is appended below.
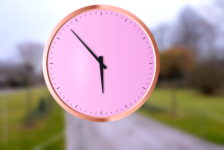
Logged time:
5h53
